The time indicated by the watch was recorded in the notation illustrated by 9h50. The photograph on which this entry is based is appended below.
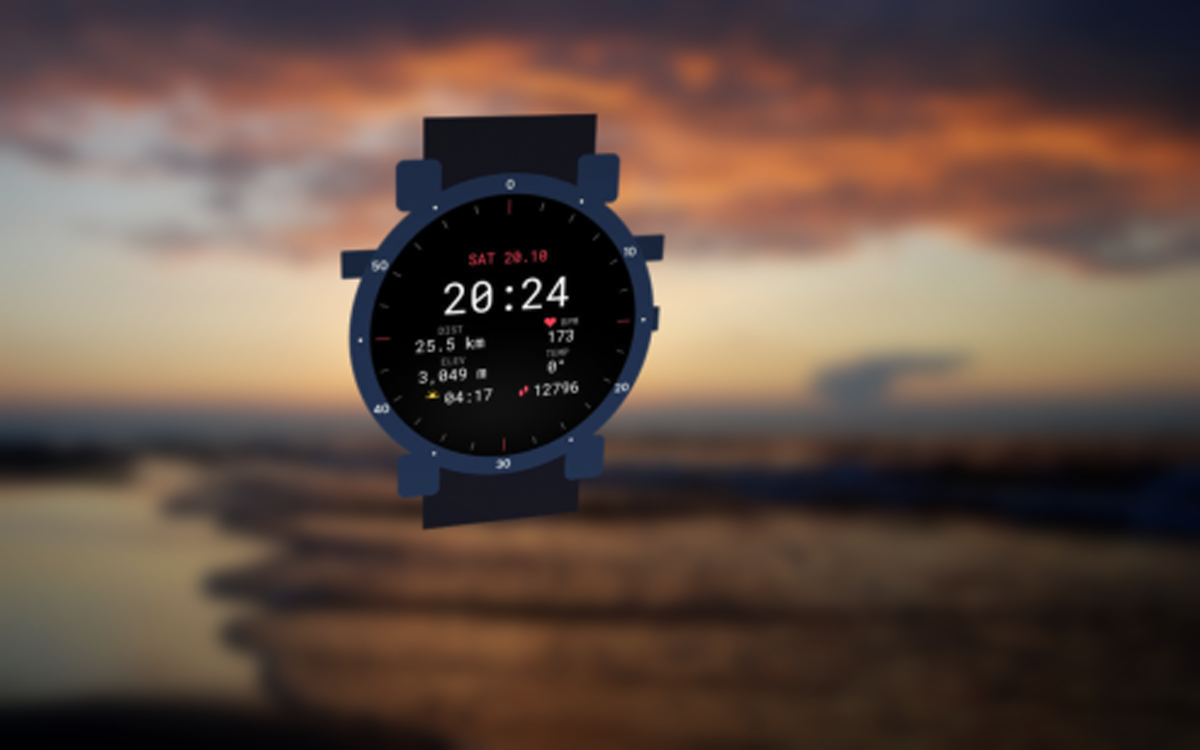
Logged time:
20h24
